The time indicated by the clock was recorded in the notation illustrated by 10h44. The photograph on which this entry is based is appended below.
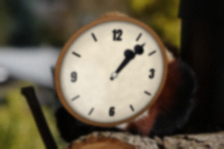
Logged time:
1h07
